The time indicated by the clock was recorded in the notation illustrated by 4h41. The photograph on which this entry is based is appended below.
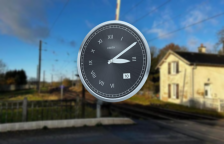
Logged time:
3h10
